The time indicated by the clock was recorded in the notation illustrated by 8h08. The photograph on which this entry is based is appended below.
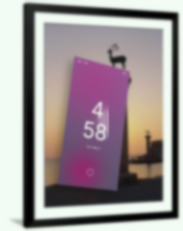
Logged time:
4h58
